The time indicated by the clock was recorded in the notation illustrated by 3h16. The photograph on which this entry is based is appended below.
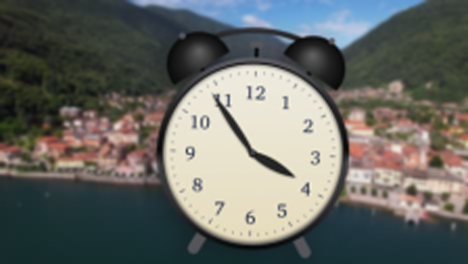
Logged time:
3h54
